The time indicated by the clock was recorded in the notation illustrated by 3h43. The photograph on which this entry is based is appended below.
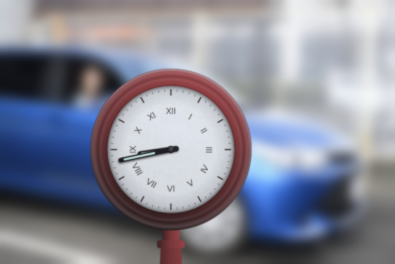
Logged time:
8h43
